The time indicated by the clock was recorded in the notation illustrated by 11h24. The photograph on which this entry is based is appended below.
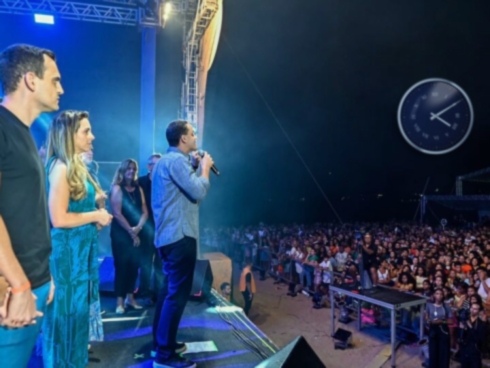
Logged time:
4h10
